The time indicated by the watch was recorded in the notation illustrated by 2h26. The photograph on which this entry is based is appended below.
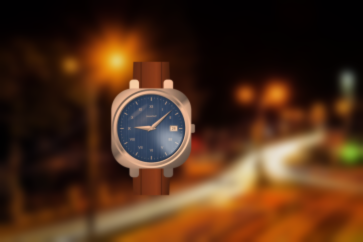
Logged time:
9h08
